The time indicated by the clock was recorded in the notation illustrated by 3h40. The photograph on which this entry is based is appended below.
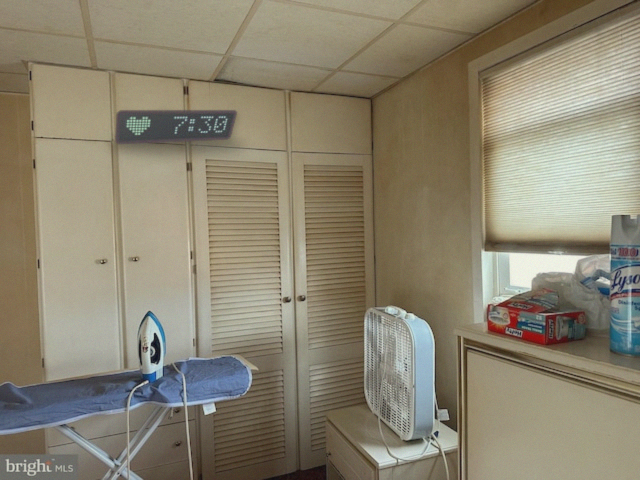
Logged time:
7h30
